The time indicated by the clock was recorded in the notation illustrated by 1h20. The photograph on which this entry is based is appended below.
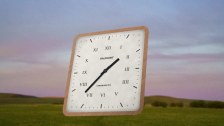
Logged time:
1h37
